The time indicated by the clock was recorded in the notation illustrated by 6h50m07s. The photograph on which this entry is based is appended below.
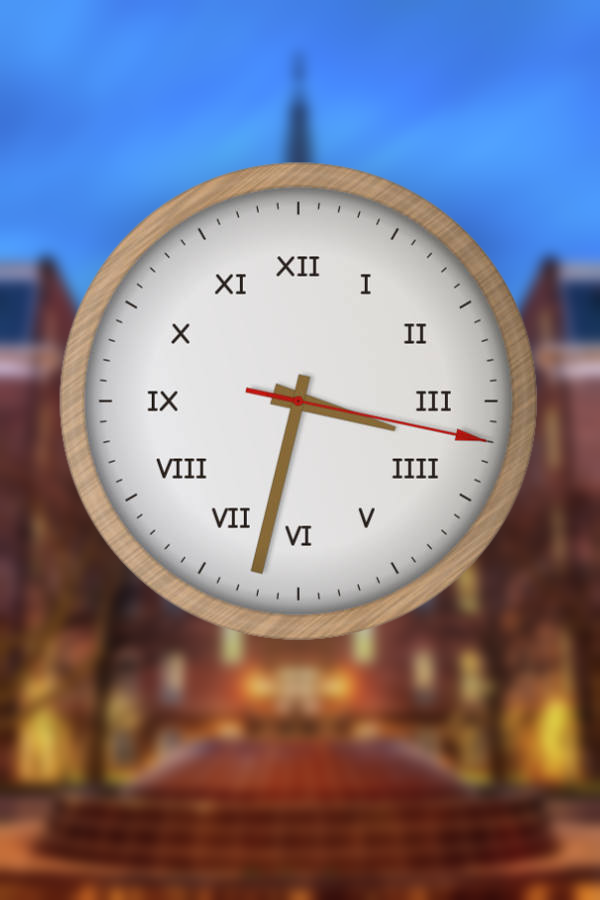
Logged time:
3h32m17s
